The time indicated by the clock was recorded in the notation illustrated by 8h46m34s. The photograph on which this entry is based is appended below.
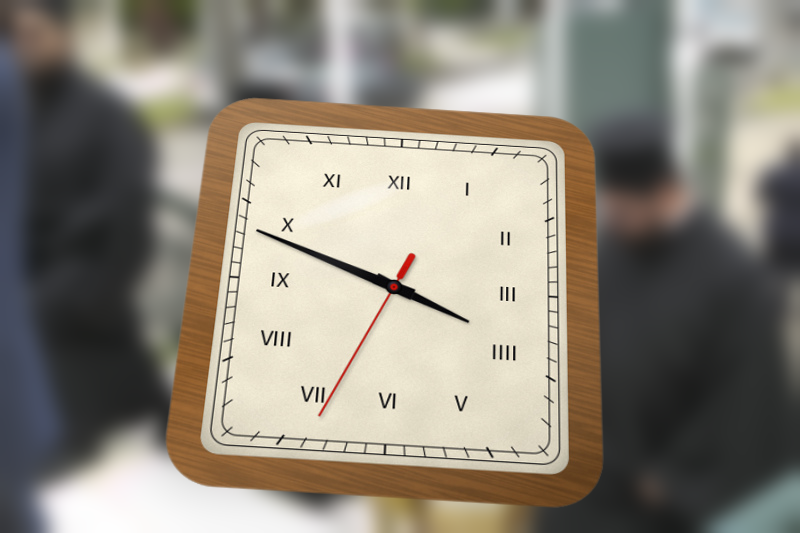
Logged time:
3h48m34s
